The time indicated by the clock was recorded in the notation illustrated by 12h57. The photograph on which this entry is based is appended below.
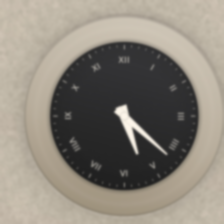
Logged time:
5h22
